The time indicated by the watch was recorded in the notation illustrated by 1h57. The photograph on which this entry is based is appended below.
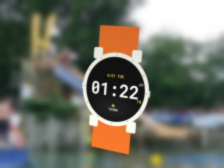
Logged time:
1h22
